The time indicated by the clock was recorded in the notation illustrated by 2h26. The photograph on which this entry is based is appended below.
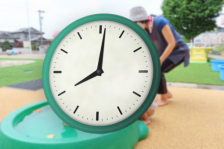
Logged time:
8h01
